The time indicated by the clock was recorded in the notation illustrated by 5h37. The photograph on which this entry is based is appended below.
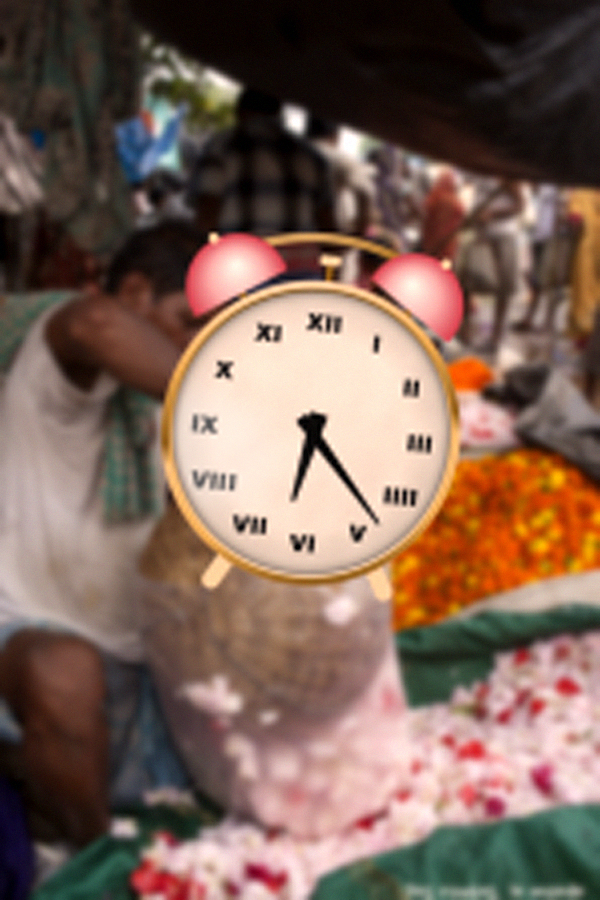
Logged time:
6h23
